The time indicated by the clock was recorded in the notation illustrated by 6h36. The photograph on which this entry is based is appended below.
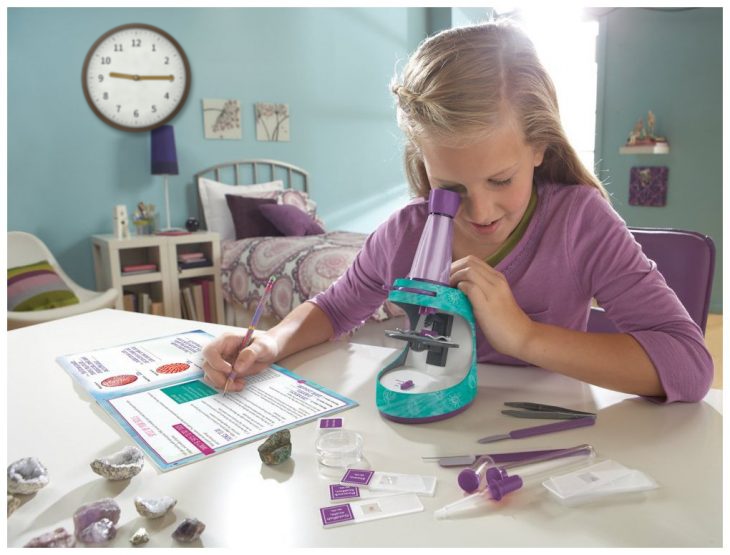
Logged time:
9h15
